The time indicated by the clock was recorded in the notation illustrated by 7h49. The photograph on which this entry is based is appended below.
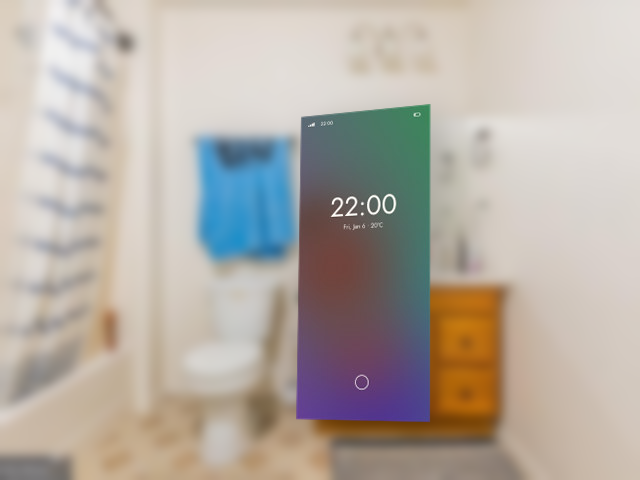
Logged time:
22h00
